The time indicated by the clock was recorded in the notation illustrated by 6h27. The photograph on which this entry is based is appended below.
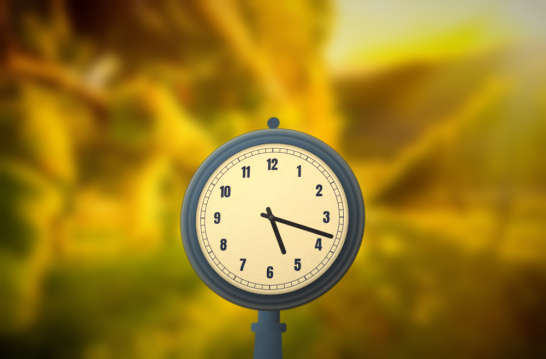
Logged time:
5h18
